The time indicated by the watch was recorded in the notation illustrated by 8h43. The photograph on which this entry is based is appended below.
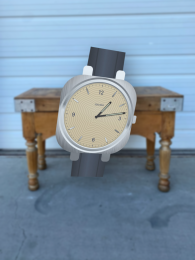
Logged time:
1h13
